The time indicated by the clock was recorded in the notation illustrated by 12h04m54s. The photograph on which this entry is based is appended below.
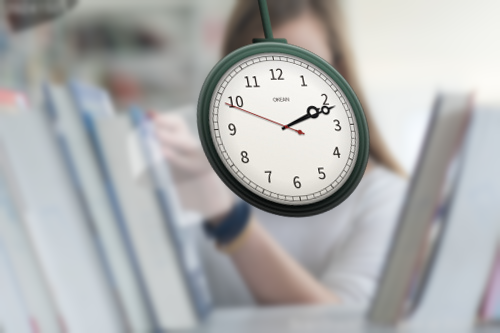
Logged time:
2h11m49s
